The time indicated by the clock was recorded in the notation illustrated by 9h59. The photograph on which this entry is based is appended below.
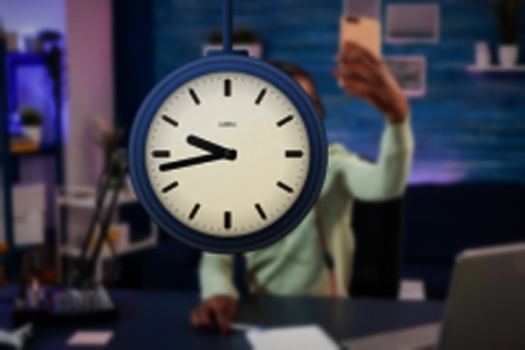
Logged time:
9h43
